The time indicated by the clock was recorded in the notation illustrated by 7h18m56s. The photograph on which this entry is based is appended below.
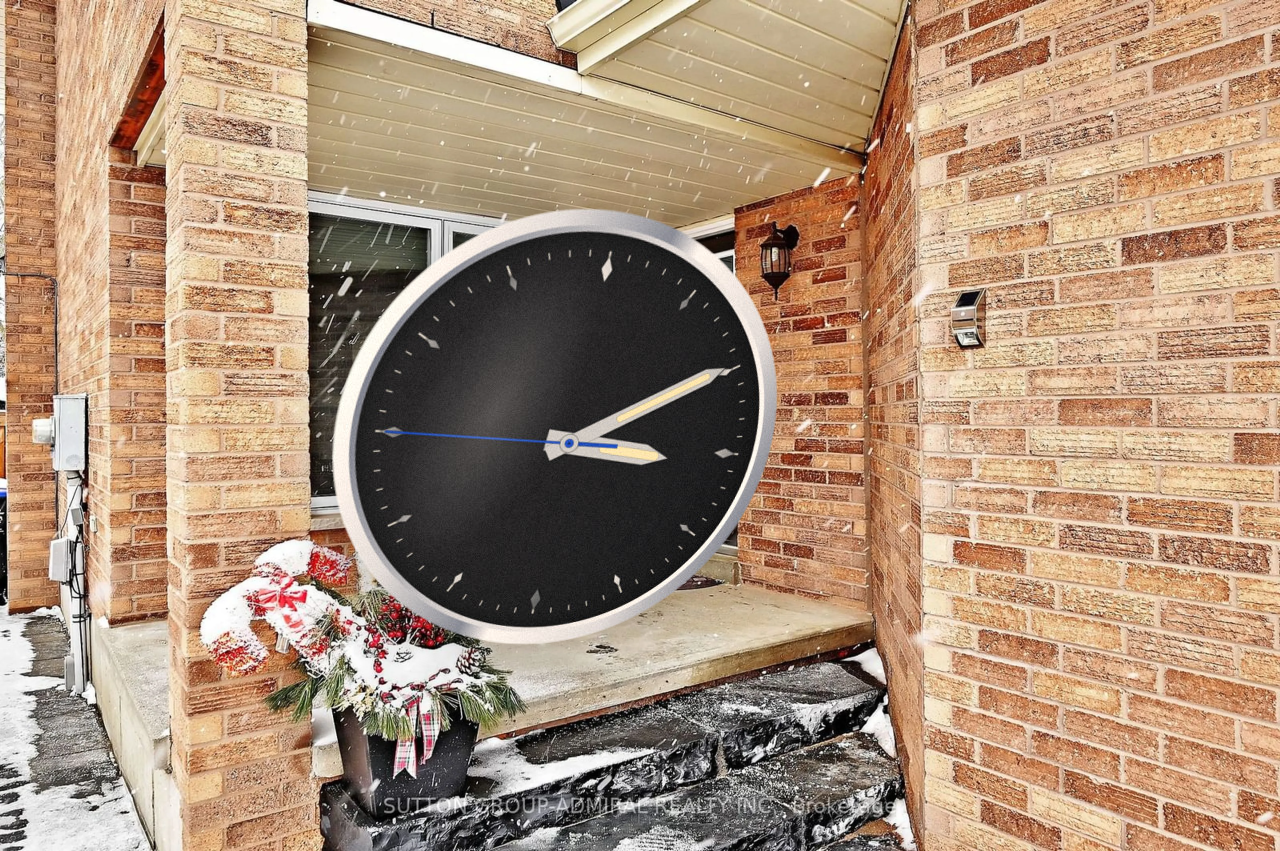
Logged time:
3h09m45s
